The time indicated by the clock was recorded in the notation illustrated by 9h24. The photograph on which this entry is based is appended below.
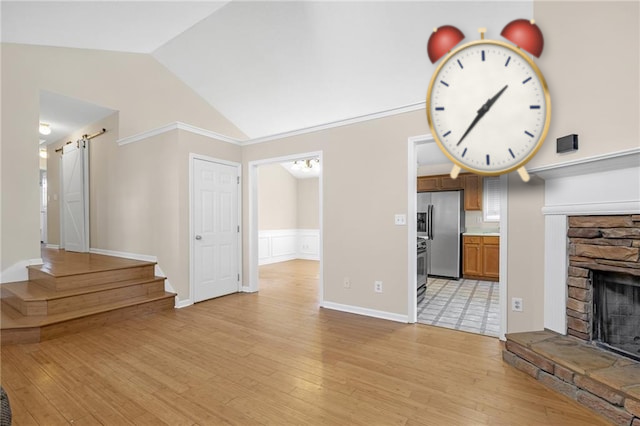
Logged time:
1h37
